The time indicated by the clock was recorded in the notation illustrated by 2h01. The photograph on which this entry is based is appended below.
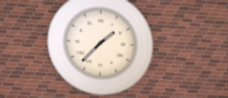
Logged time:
1h37
